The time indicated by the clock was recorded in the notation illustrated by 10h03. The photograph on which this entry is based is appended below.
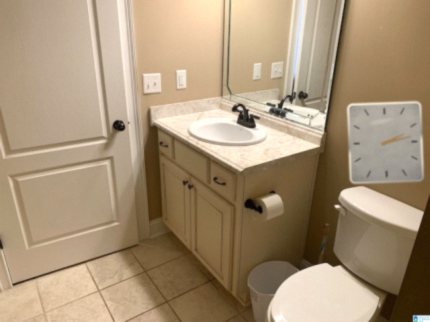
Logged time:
2h13
